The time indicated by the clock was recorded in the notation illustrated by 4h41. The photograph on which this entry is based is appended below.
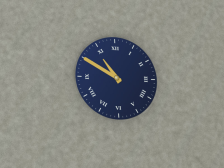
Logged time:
10h50
